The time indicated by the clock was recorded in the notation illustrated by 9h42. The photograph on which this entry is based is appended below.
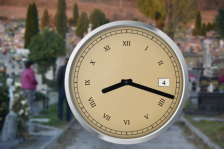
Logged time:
8h18
